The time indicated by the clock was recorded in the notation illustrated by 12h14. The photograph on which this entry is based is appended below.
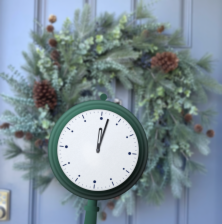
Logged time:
12h02
